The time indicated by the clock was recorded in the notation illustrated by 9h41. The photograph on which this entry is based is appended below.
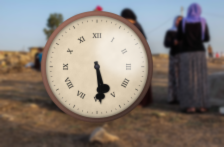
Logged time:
5h29
